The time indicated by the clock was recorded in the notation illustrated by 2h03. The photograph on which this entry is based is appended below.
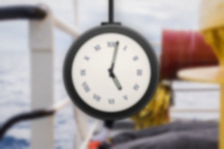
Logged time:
5h02
